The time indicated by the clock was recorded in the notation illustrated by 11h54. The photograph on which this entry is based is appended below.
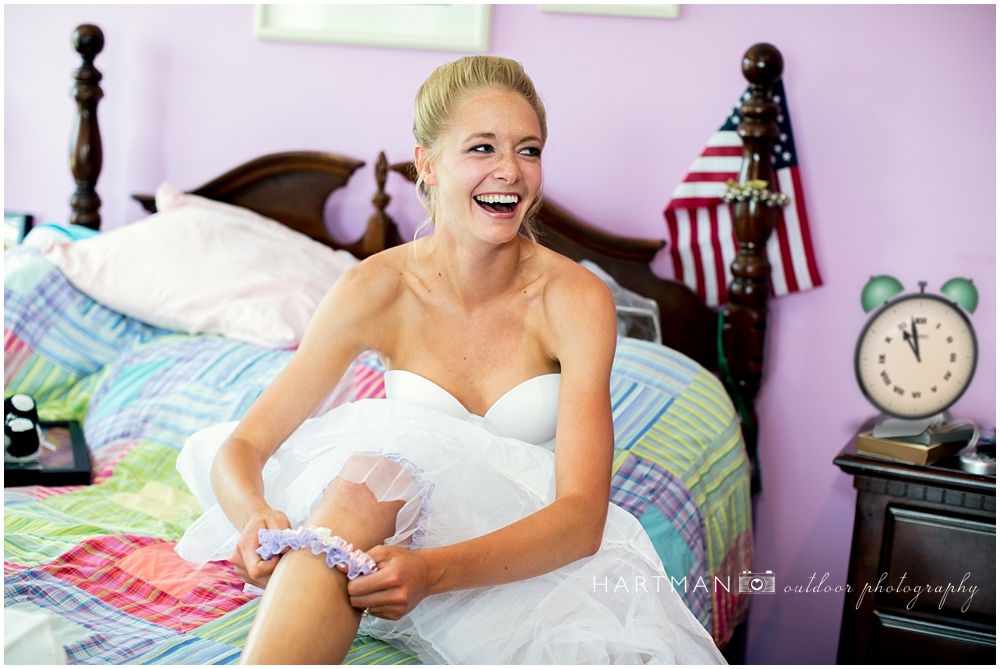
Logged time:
10h58
